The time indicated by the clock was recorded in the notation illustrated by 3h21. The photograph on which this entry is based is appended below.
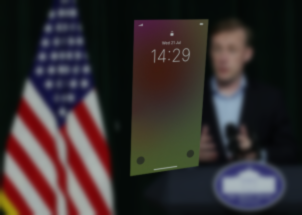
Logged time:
14h29
